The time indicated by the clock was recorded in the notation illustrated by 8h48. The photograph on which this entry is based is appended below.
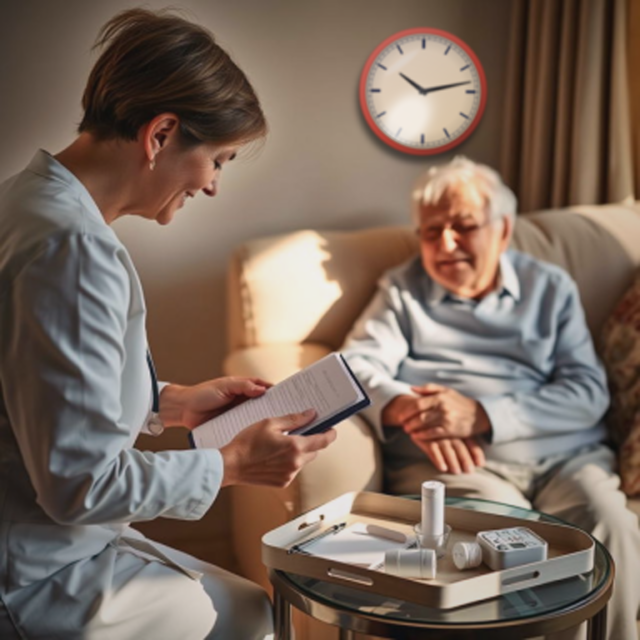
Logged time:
10h13
